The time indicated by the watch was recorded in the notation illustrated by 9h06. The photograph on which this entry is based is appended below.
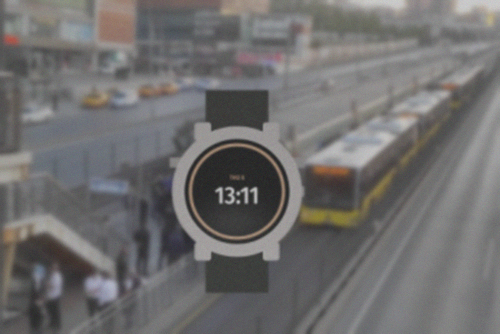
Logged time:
13h11
